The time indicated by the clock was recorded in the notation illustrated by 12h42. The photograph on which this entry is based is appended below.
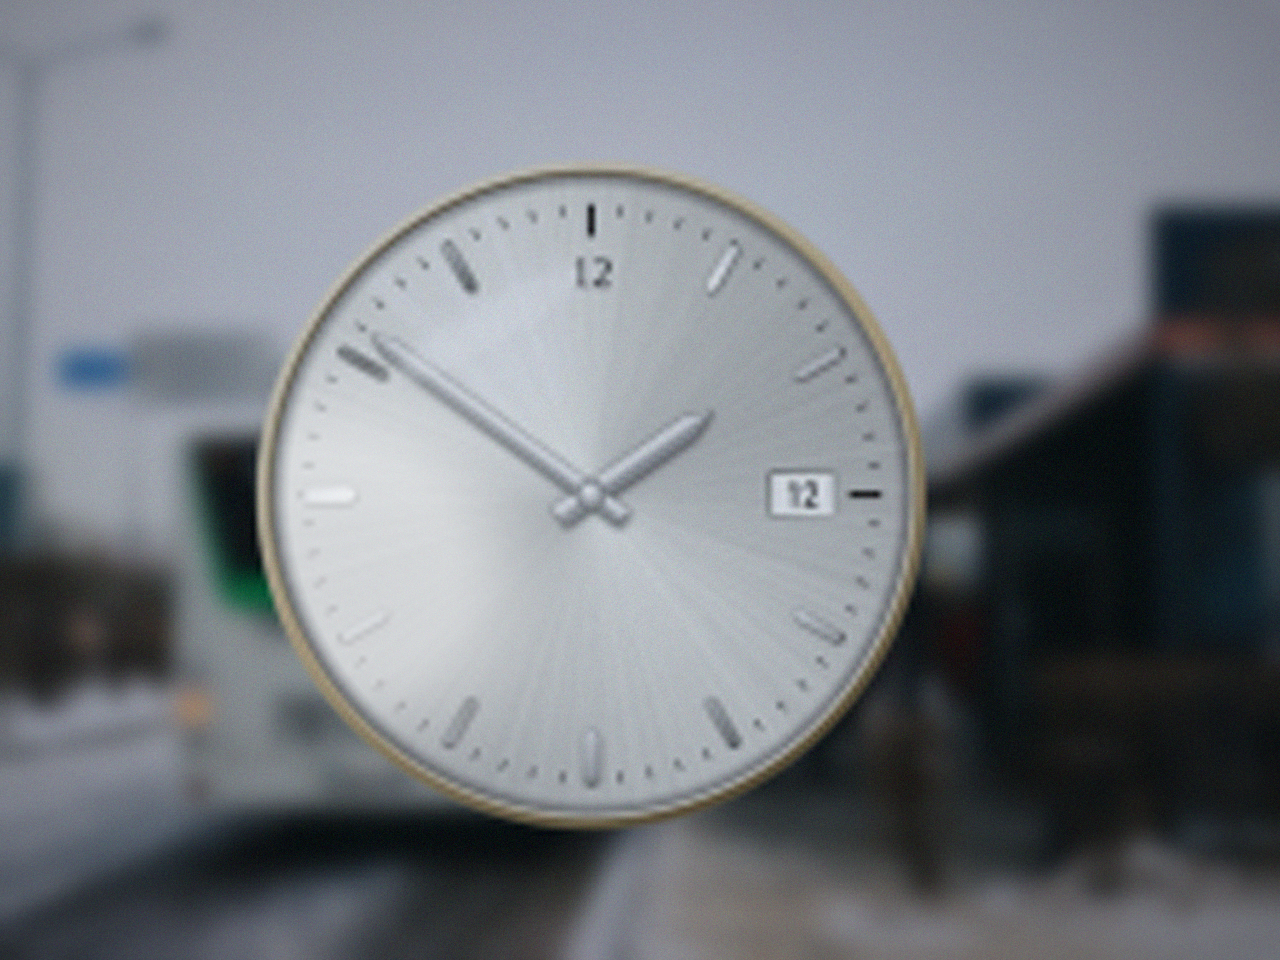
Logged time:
1h51
